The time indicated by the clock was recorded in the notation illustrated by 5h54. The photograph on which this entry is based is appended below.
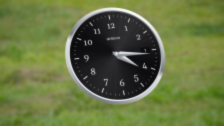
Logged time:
4h16
